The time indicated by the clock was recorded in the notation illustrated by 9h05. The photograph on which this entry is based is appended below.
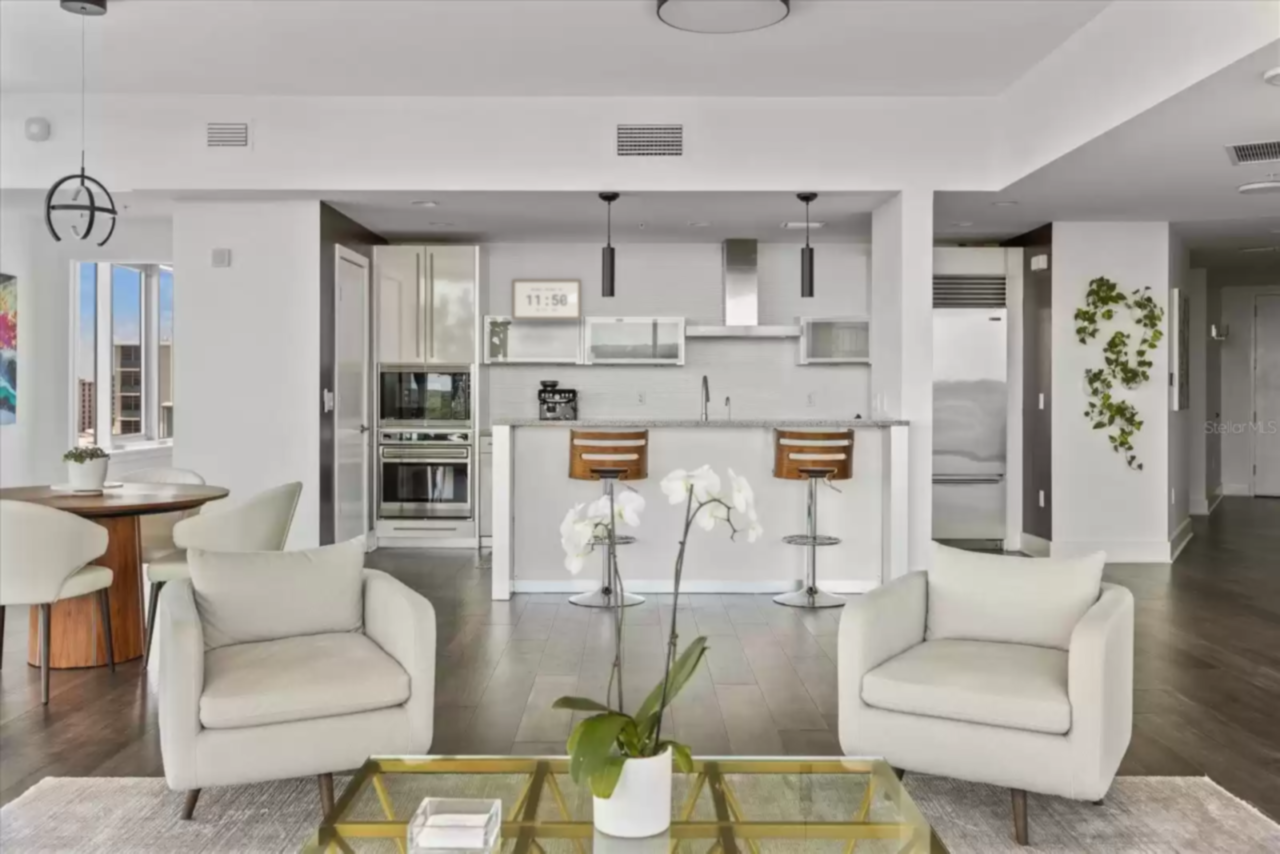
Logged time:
11h50
